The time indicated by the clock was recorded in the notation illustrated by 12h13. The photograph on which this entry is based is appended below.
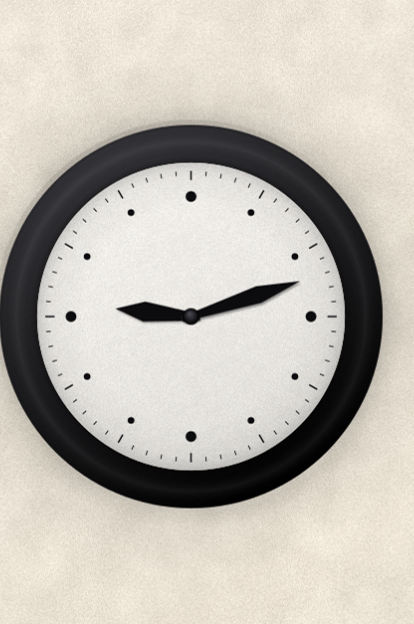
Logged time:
9h12
